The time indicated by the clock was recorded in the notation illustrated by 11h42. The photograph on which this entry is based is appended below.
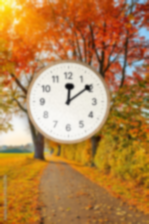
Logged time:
12h09
